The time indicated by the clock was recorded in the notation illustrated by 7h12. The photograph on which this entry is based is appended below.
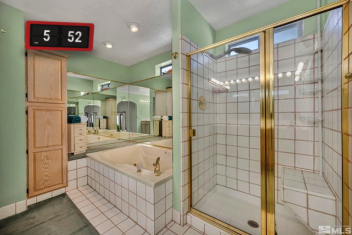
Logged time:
5h52
